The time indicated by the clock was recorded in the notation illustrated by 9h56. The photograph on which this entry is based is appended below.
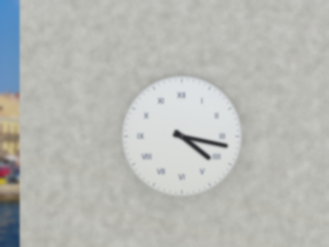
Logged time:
4h17
